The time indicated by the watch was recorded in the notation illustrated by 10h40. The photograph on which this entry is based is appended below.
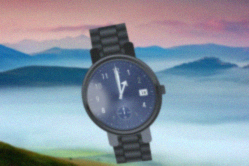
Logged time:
1h00
